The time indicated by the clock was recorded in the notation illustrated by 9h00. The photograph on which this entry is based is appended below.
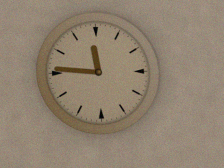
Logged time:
11h46
